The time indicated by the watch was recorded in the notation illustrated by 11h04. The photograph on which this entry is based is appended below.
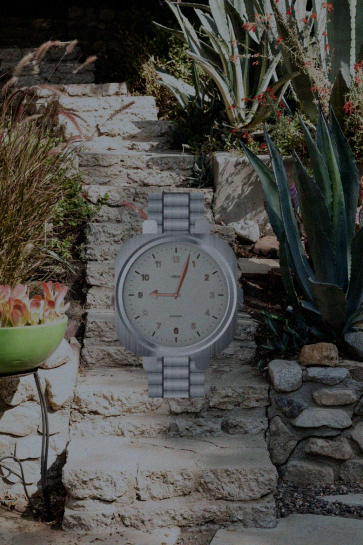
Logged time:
9h03
